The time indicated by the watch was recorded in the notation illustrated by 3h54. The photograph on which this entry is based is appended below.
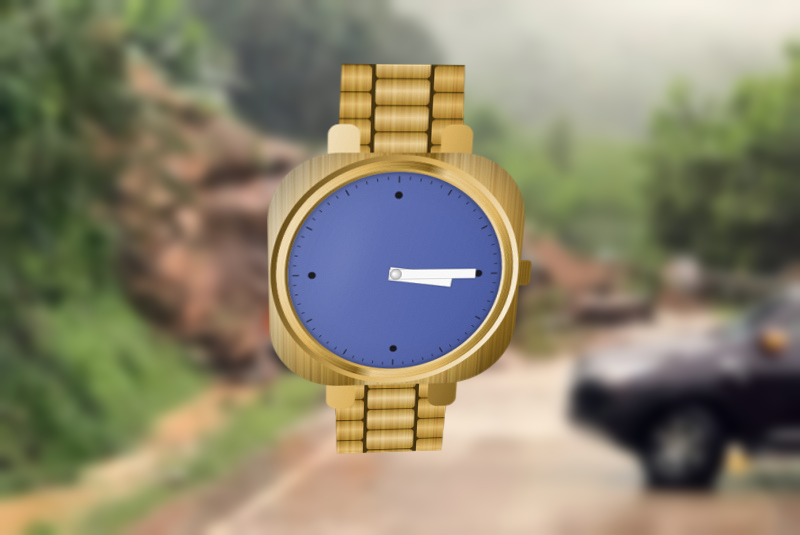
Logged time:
3h15
